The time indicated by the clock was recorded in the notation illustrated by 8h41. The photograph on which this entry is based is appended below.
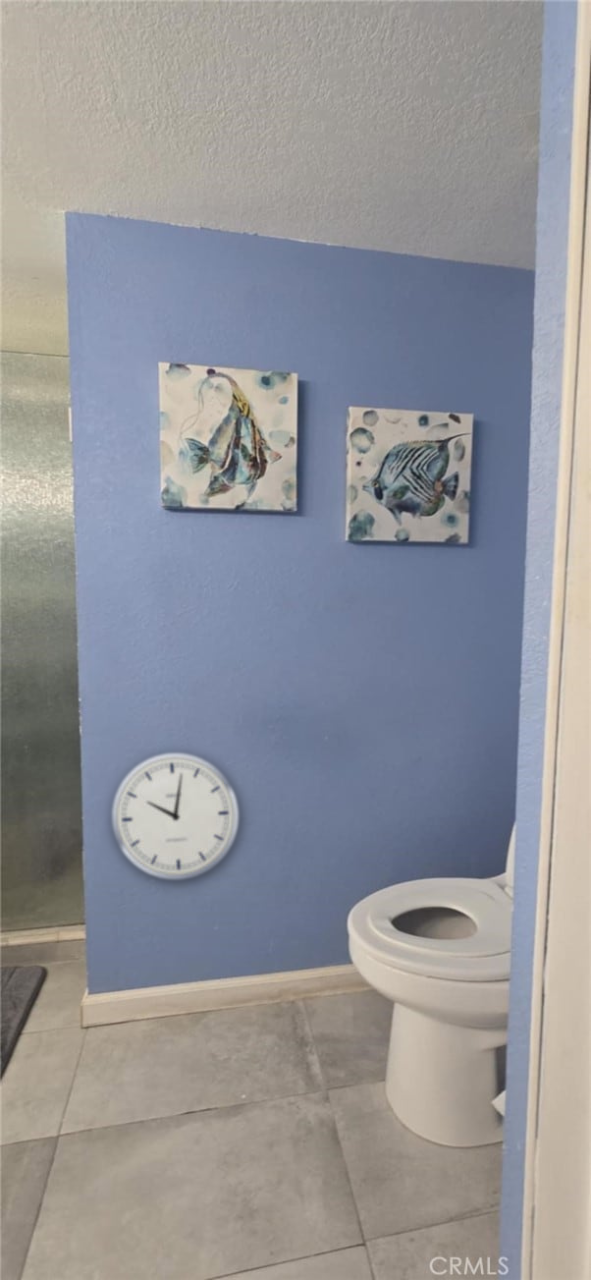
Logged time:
10h02
